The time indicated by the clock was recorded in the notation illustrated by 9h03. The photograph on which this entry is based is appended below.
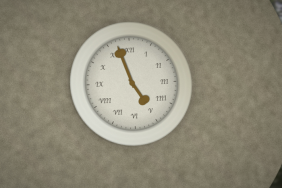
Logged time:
4h57
